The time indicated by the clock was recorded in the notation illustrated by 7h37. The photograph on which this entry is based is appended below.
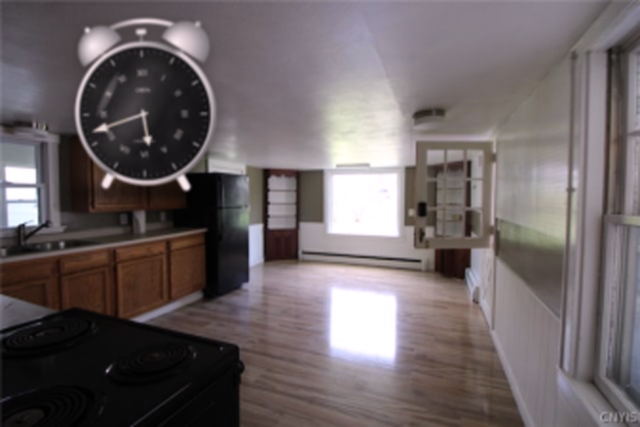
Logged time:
5h42
